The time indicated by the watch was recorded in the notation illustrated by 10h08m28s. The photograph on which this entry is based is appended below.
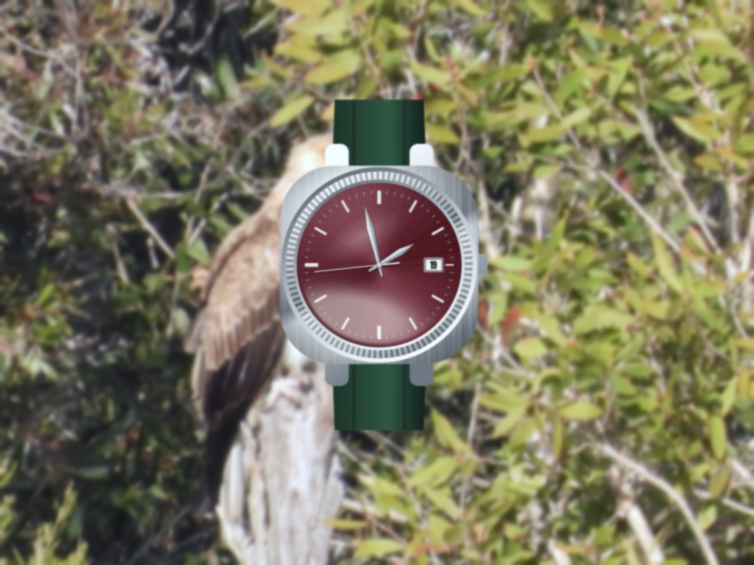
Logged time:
1h57m44s
